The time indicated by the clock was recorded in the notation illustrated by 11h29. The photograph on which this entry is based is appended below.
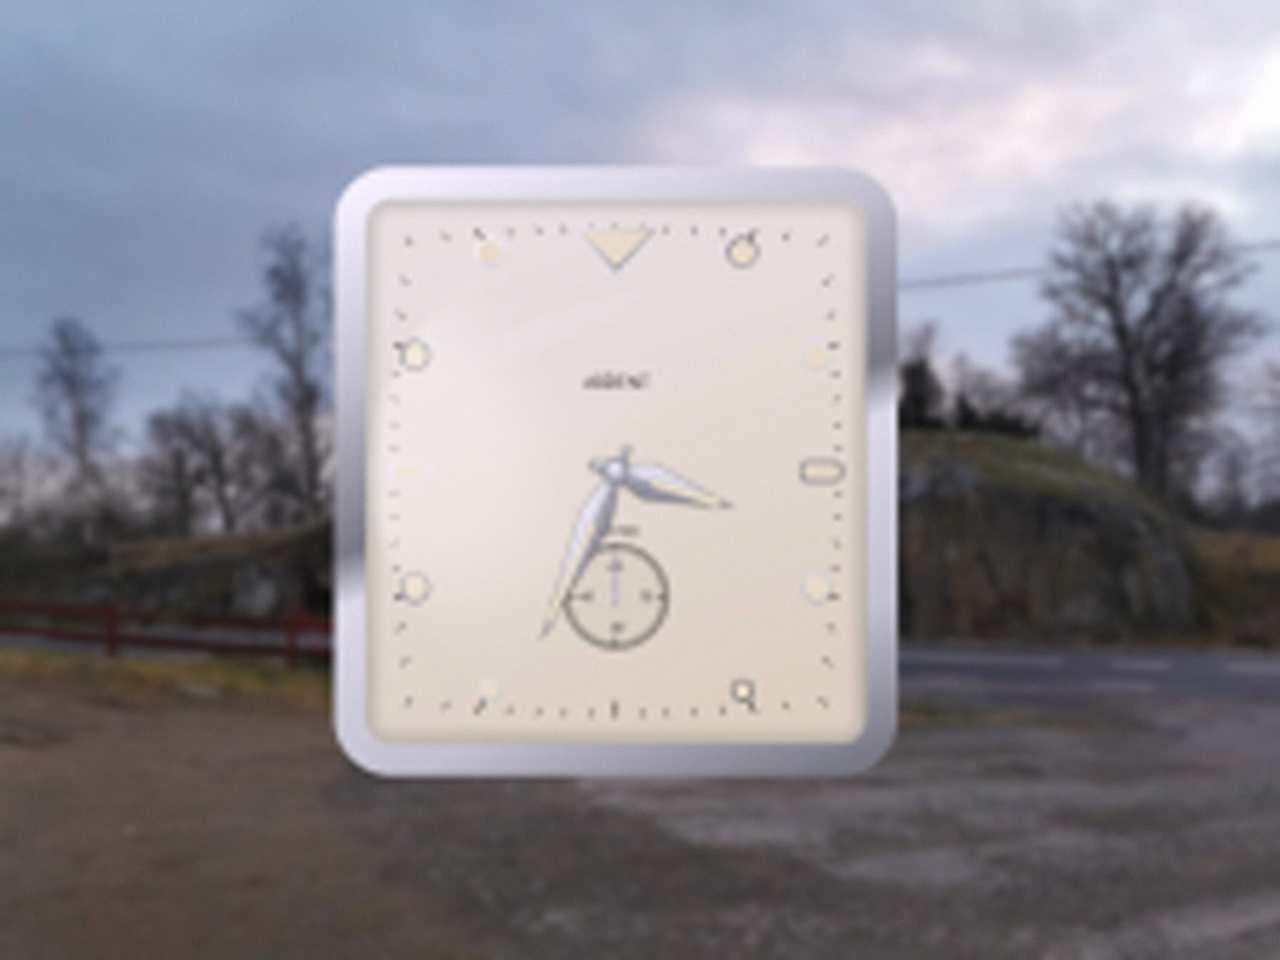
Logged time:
3h34
